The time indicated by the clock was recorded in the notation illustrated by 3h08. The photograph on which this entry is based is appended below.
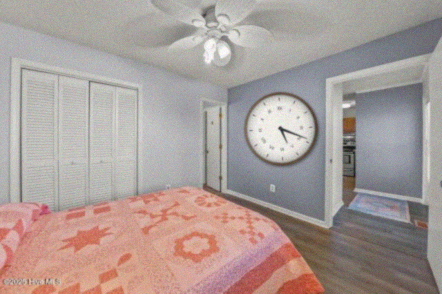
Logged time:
5h19
